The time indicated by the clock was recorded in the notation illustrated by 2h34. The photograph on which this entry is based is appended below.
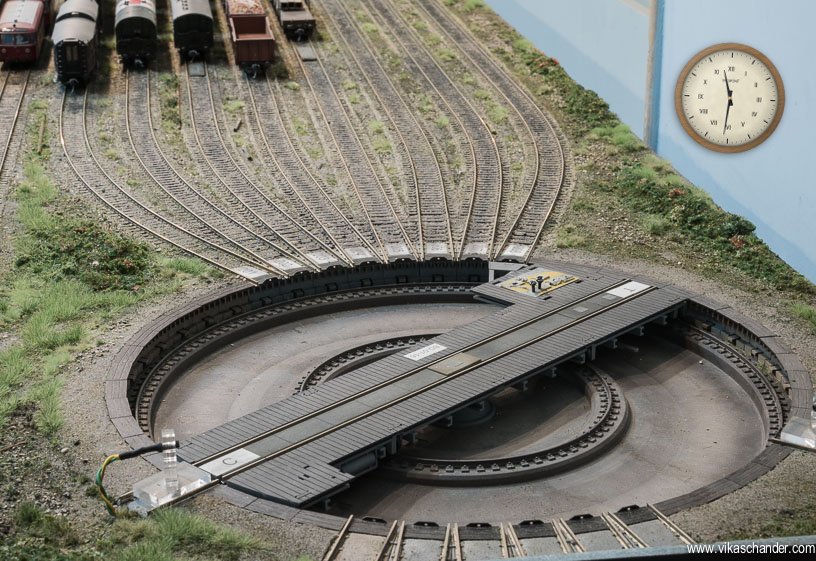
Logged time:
11h31
